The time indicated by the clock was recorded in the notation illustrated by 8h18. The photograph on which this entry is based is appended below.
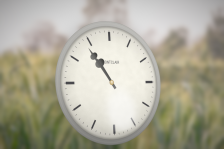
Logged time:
10h54
